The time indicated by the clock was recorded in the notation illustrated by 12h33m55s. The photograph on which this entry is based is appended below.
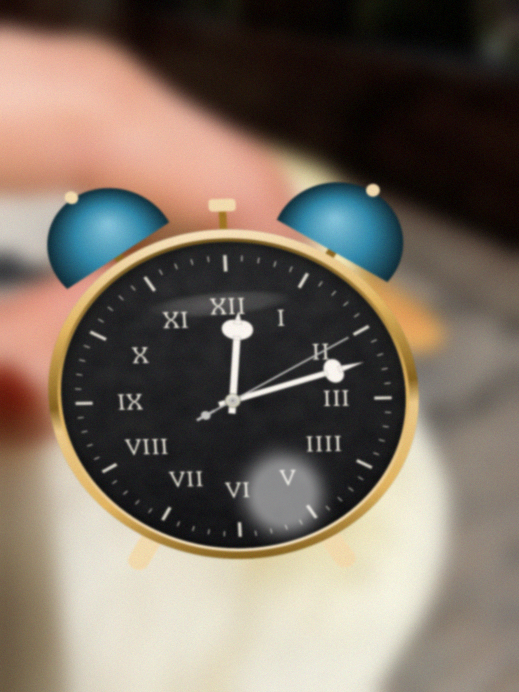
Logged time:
12h12m10s
